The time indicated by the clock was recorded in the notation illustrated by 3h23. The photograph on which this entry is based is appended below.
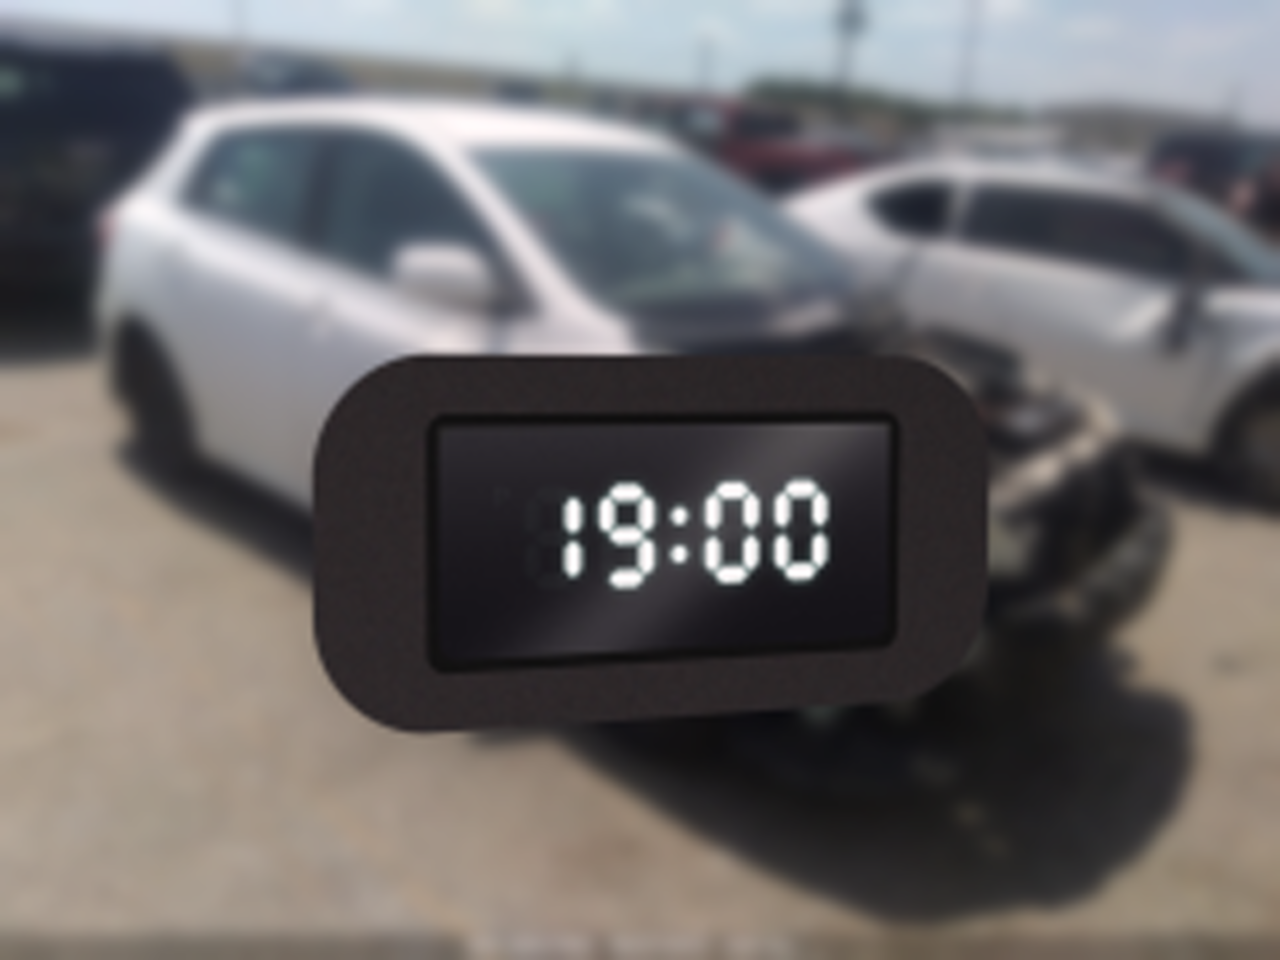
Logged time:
19h00
